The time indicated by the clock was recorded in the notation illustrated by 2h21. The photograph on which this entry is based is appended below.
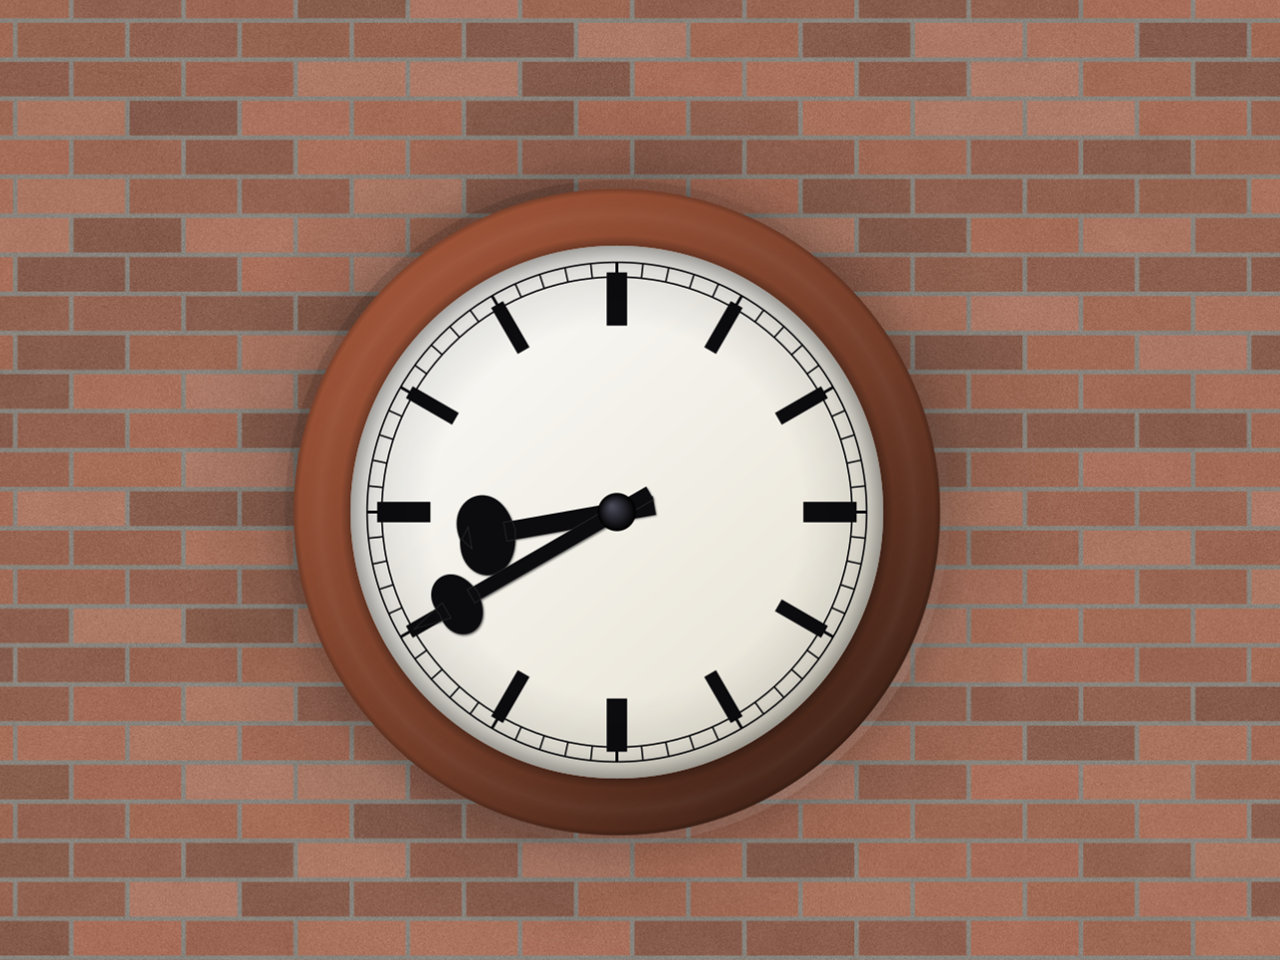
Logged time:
8h40
